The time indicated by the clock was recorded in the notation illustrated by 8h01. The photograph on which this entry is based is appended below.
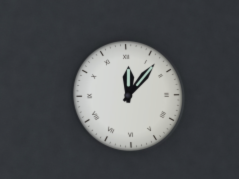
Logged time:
12h07
